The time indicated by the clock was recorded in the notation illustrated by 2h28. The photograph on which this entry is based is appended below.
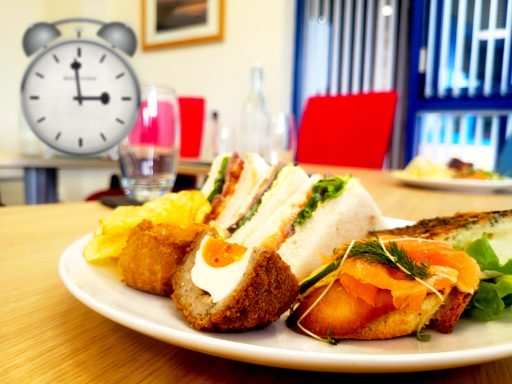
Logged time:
2h59
